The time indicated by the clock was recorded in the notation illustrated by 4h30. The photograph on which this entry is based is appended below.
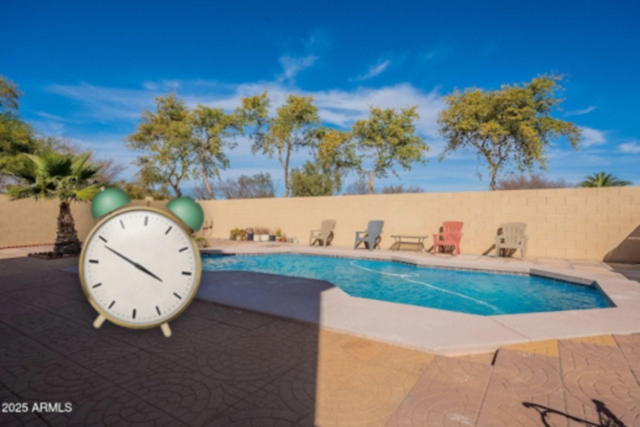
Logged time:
3h49
